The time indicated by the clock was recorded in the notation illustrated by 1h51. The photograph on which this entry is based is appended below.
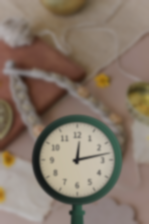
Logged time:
12h13
